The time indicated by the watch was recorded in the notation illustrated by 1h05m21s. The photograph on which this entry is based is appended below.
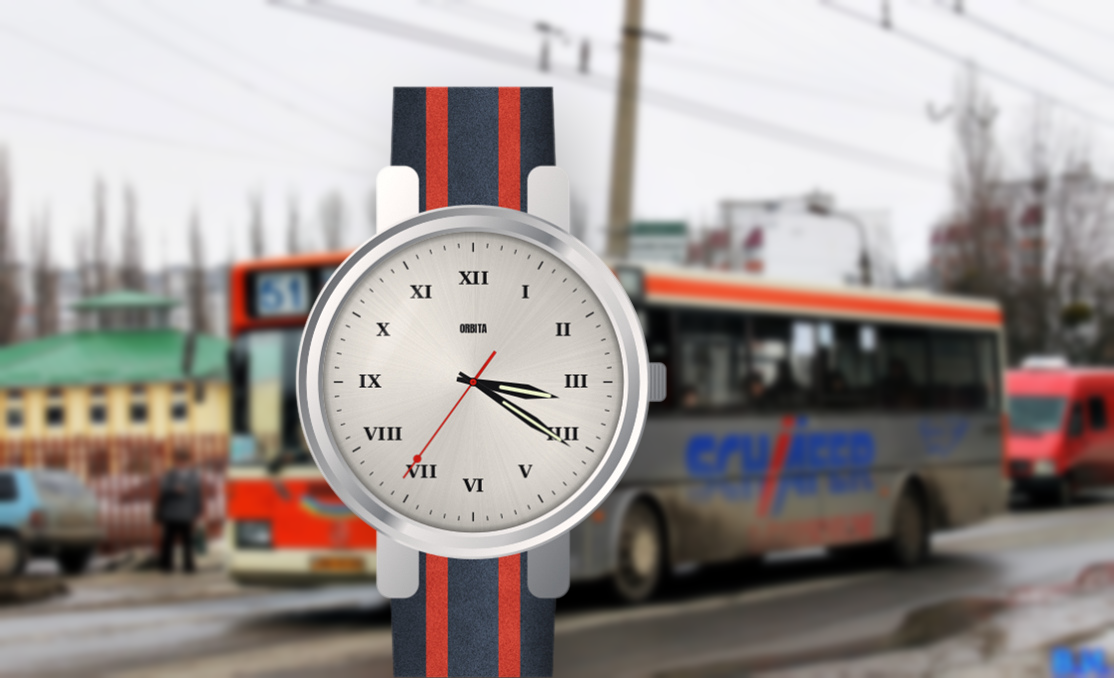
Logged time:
3h20m36s
